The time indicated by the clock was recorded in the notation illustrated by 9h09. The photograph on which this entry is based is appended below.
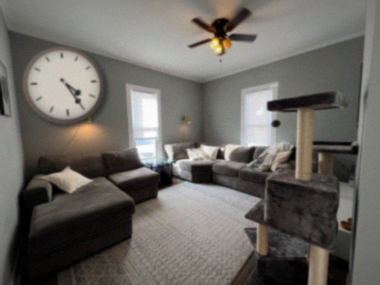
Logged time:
4h25
